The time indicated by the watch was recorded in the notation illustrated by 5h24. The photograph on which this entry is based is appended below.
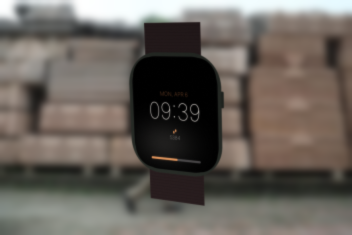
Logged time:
9h39
